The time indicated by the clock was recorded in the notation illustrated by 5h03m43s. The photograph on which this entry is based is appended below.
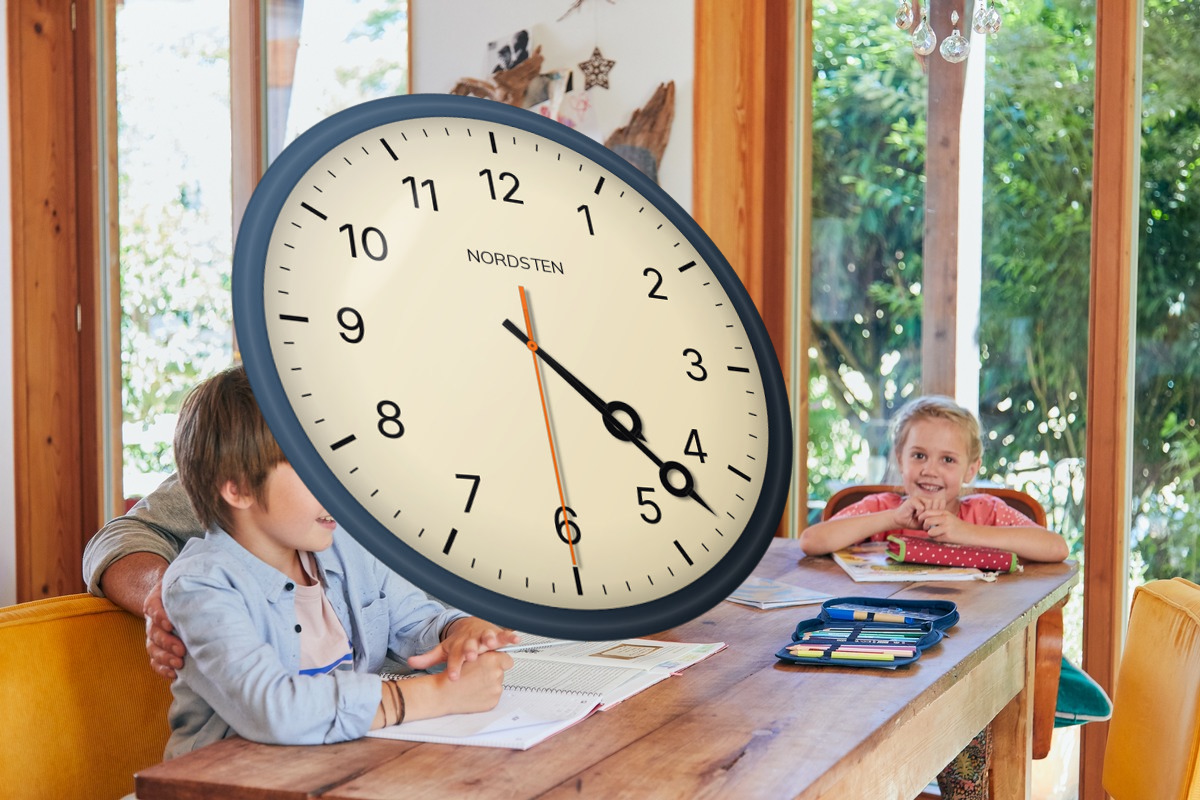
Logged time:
4h22m30s
